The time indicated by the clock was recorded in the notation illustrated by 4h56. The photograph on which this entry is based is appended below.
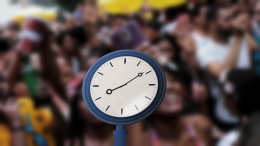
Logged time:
8h09
